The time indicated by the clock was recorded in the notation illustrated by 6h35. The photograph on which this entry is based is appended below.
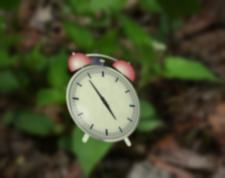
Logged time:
4h54
